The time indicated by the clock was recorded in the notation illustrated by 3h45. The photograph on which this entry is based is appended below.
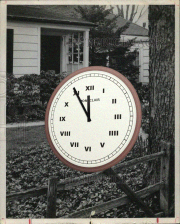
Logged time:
11h55
